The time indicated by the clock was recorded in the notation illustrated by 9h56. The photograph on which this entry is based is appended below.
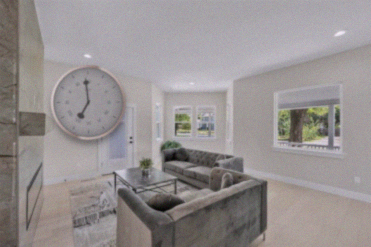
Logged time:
6h59
